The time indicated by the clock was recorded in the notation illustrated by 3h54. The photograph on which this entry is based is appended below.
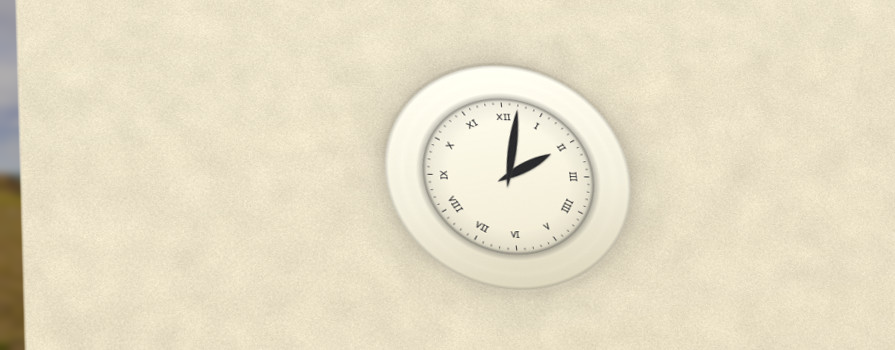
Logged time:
2h02
